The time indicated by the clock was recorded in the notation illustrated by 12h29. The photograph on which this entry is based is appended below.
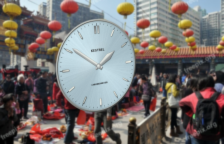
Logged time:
1h51
